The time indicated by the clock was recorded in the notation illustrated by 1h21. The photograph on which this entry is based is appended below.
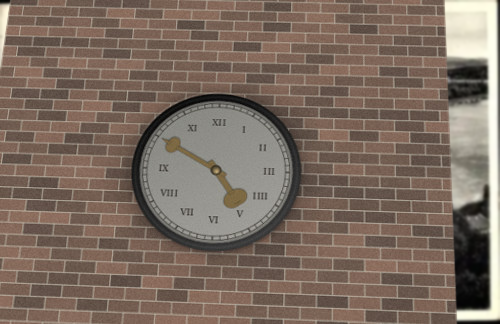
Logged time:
4h50
